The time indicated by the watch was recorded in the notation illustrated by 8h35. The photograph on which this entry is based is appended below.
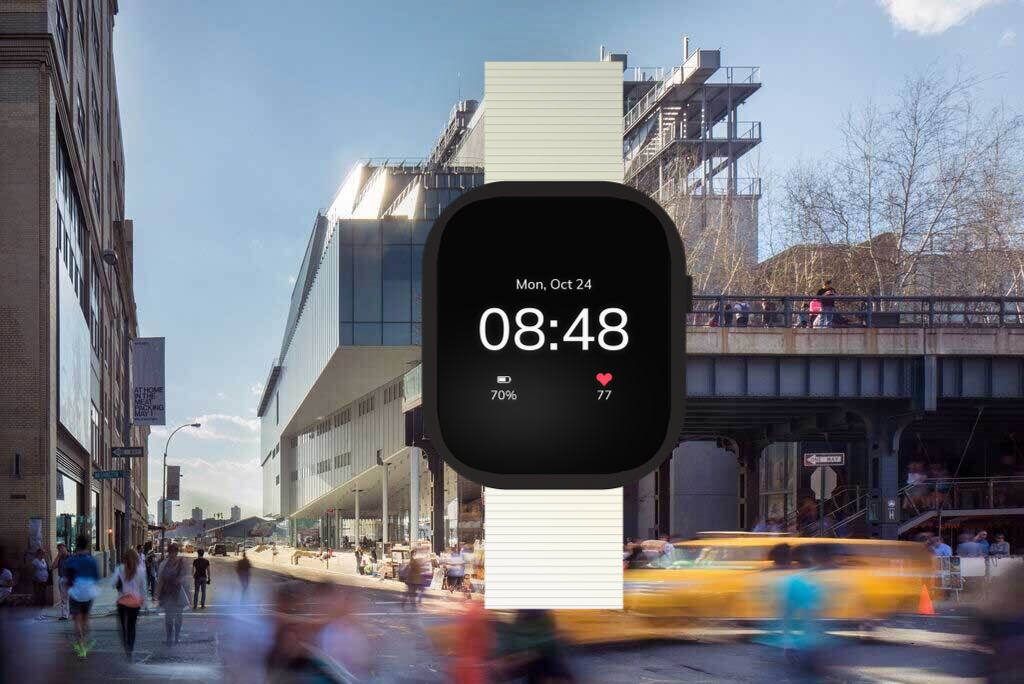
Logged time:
8h48
